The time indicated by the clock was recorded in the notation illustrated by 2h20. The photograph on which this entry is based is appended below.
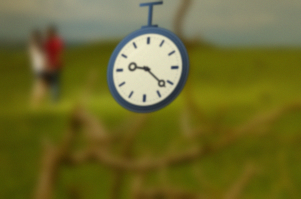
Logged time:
9h22
